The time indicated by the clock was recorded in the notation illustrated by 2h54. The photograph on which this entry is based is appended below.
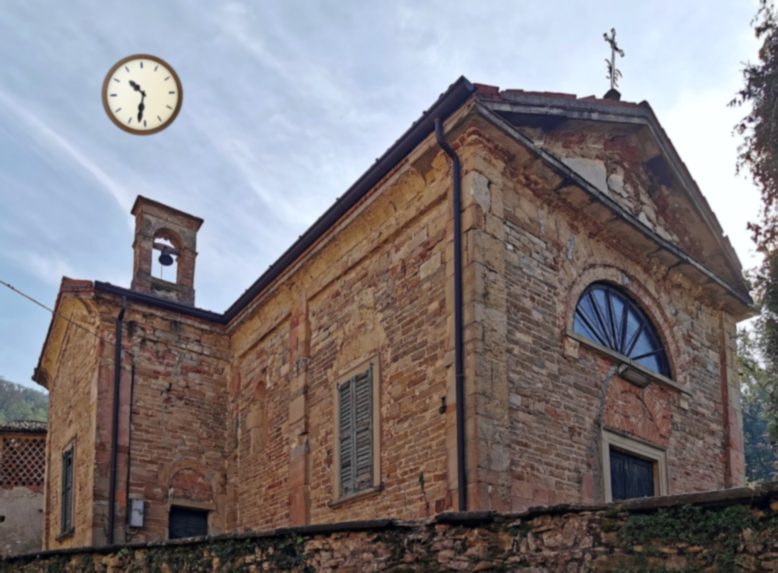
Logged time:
10h32
